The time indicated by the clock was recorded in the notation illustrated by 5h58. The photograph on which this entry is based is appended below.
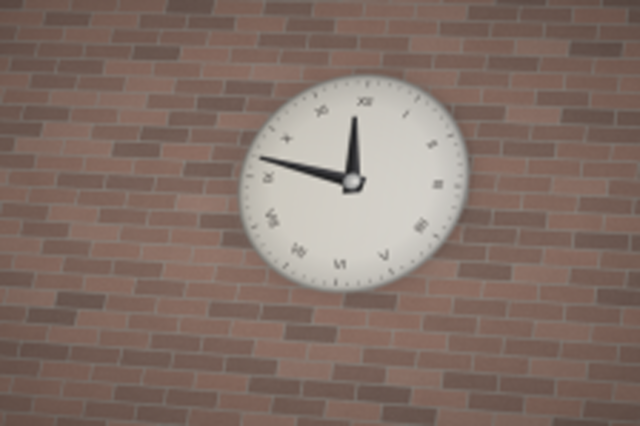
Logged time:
11h47
